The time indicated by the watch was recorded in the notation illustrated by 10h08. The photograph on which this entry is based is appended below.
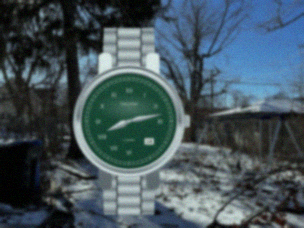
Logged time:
8h13
